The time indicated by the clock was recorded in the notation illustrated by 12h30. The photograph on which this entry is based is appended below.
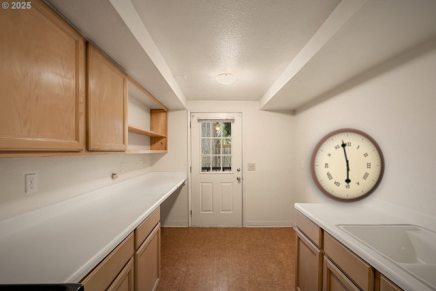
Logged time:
5h58
